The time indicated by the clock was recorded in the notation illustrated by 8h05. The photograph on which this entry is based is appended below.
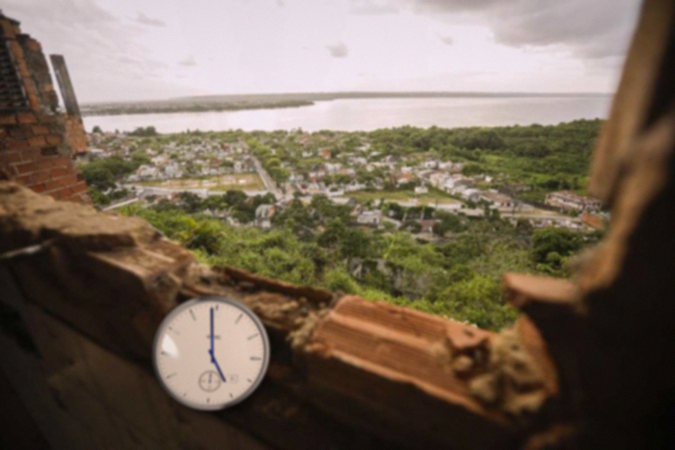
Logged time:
4h59
